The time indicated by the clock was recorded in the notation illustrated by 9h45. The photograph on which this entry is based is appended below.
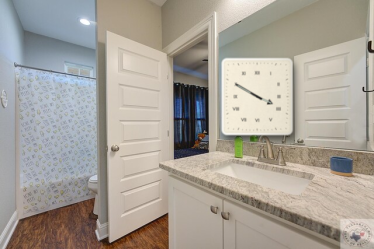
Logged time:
3h50
